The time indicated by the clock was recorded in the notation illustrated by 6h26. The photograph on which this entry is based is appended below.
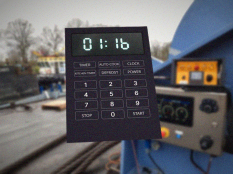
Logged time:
1h16
